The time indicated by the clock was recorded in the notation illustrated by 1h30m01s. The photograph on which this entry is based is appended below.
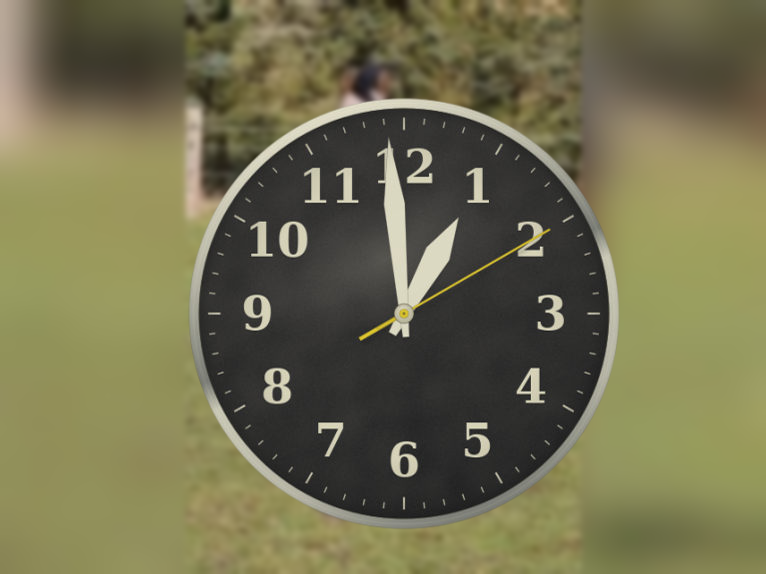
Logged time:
12h59m10s
